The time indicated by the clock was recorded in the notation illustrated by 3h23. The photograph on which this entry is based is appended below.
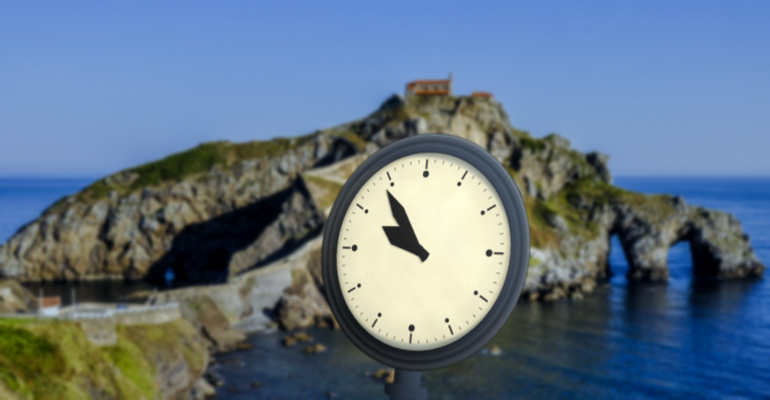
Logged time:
9h54
